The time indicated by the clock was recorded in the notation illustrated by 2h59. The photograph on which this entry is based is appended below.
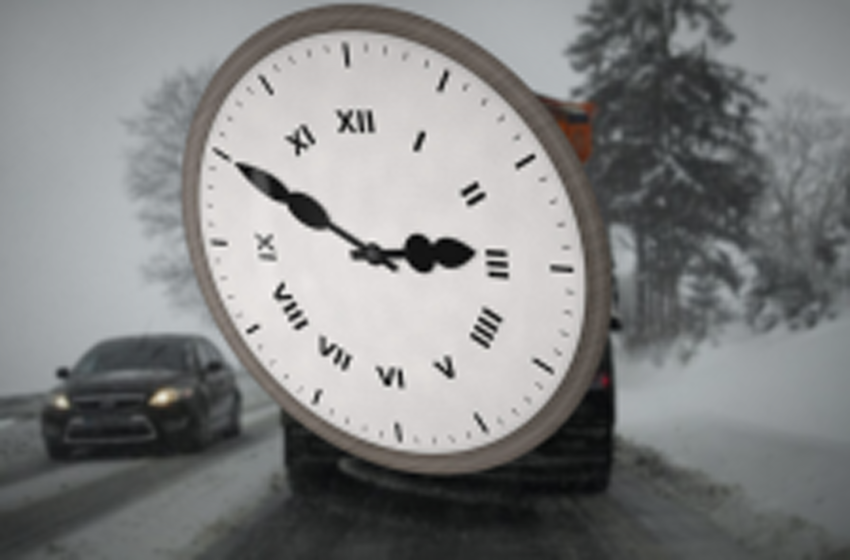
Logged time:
2h50
